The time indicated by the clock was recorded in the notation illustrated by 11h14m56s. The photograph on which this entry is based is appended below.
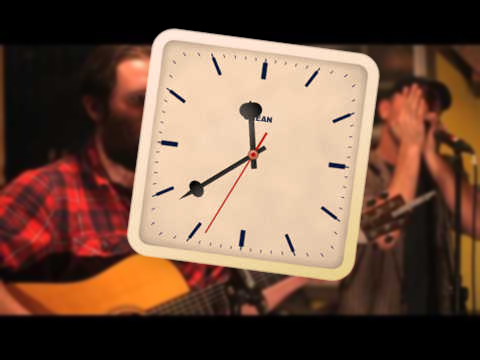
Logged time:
11h38m34s
